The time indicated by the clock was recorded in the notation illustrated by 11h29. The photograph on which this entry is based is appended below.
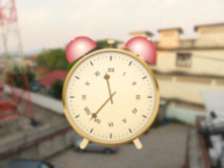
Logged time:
11h37
